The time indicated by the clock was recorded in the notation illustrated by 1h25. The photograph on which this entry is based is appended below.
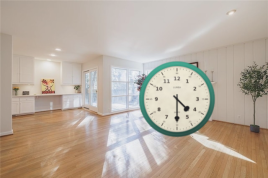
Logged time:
4h30
